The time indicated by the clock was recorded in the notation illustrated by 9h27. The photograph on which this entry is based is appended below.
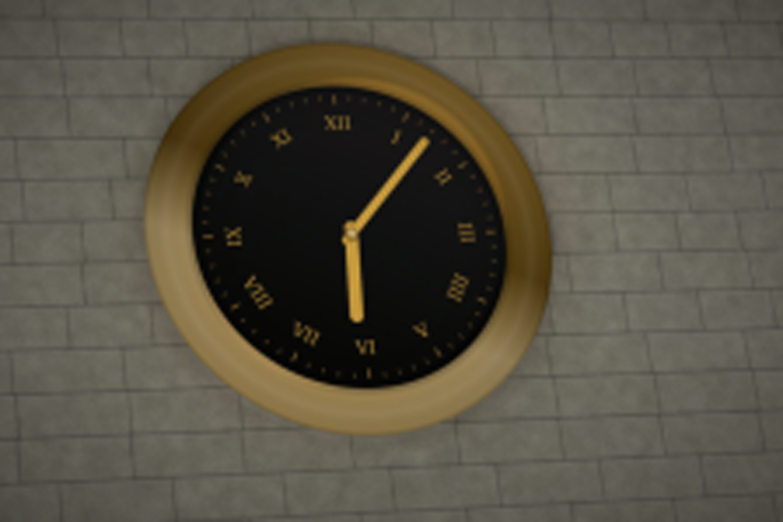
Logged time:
6h07
